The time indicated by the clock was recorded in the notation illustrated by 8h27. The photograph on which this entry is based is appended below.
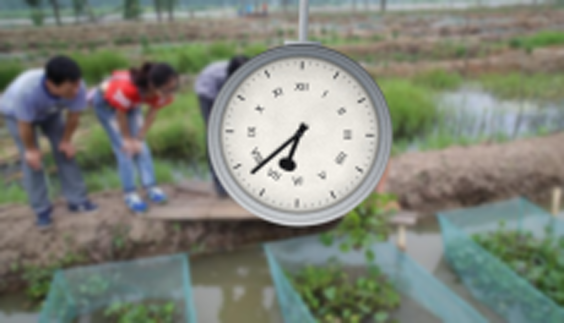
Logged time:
6h38
